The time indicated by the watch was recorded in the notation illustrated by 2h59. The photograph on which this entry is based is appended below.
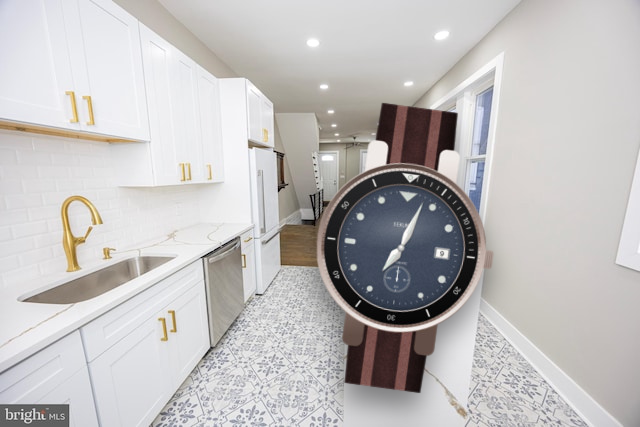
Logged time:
7h03
